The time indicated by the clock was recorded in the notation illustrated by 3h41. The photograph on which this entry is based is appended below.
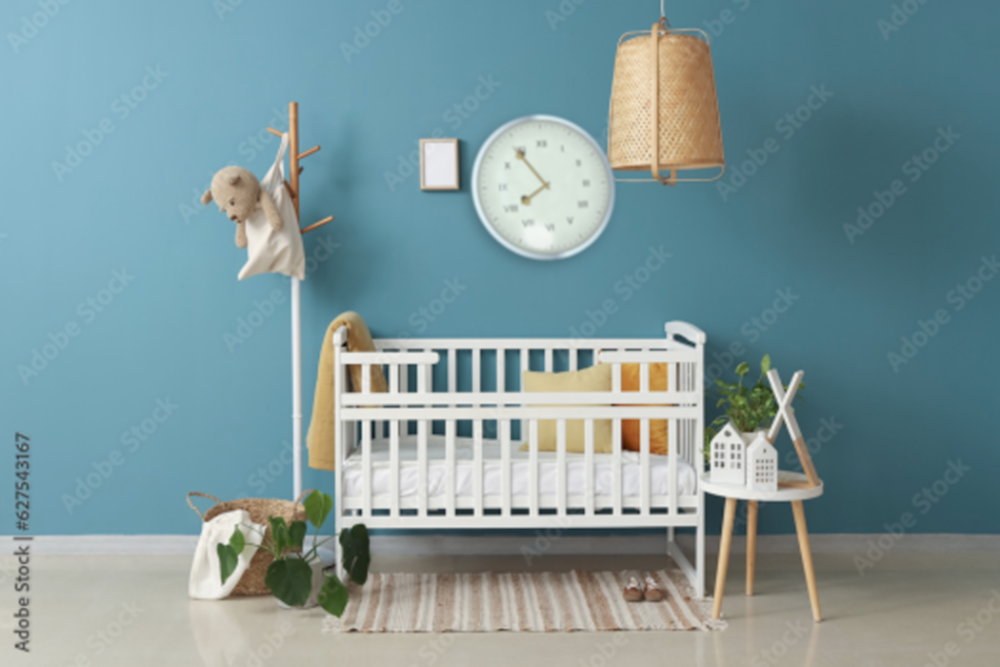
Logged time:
7h54
